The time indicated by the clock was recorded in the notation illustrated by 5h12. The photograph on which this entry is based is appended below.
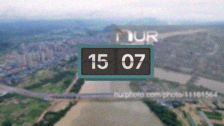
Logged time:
15h07
